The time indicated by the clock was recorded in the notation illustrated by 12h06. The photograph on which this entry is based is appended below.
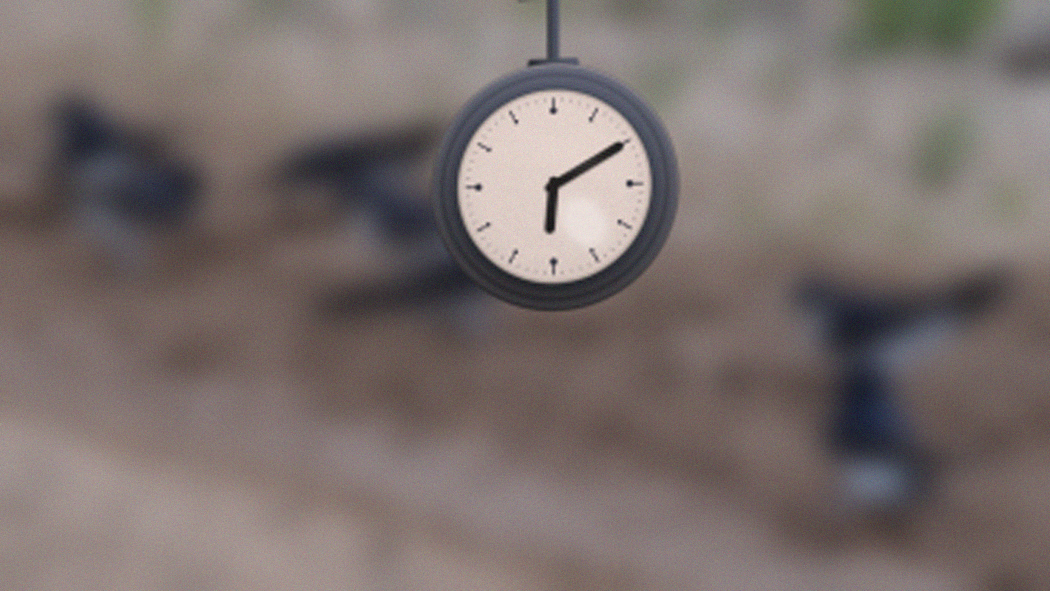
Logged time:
6h10
